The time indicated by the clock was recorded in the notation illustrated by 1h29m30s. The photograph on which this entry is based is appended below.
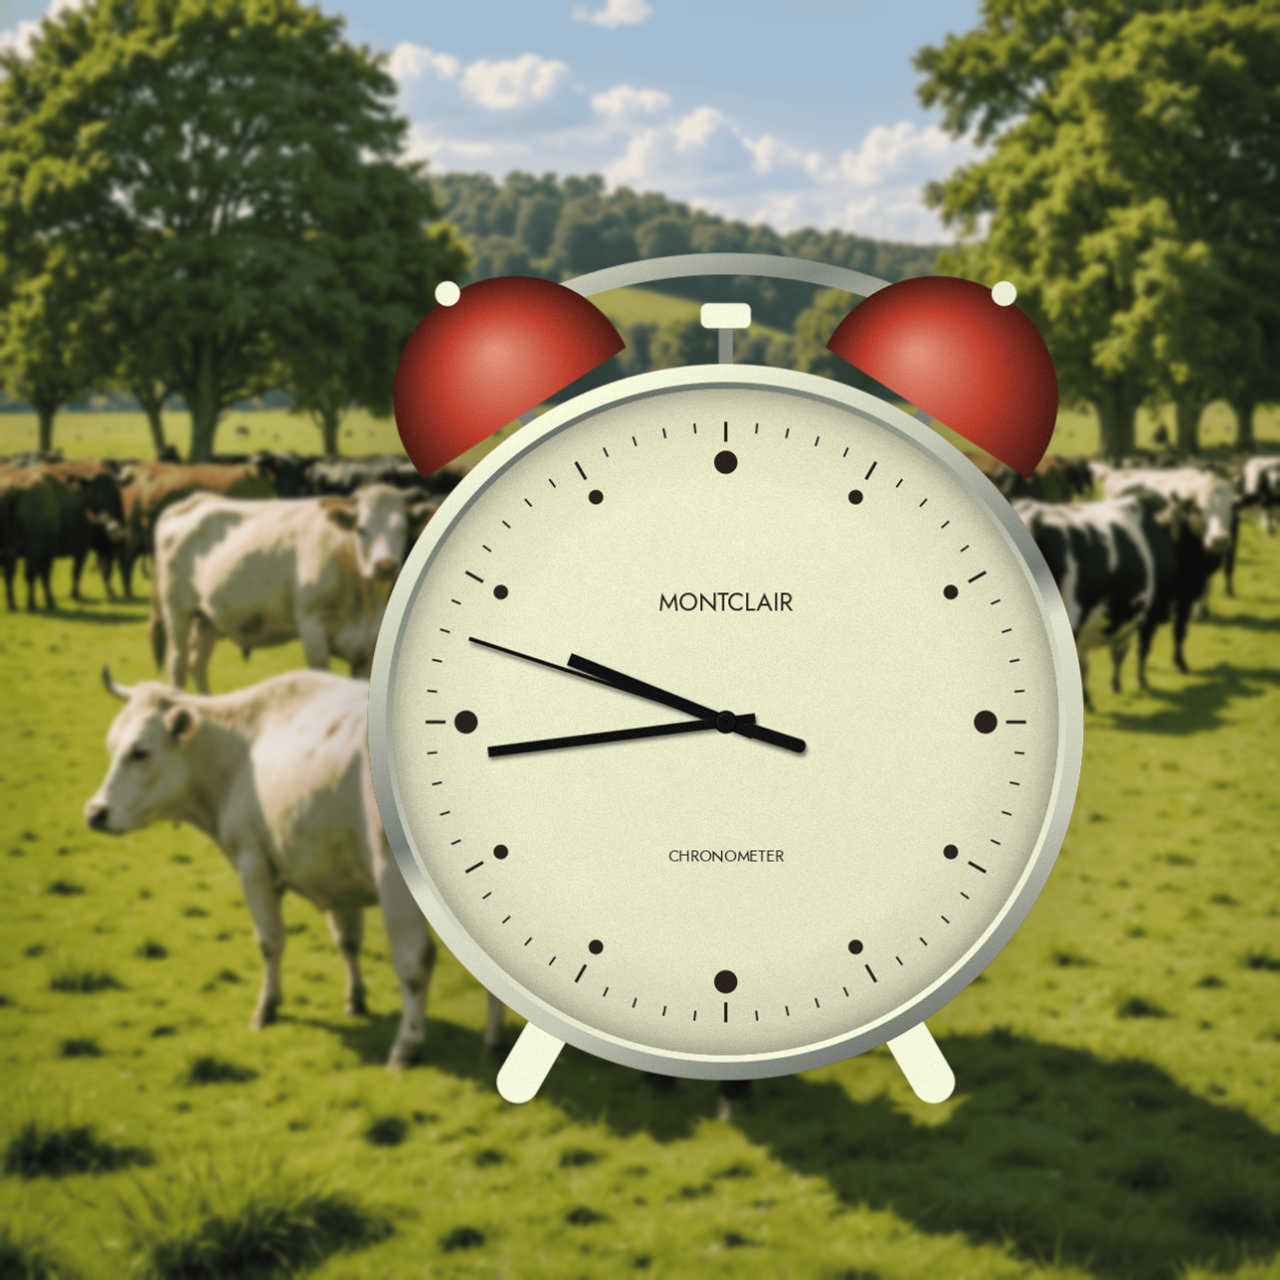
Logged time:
9h43m48s
